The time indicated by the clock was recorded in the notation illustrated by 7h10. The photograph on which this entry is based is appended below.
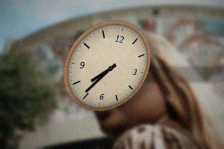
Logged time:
7h36
